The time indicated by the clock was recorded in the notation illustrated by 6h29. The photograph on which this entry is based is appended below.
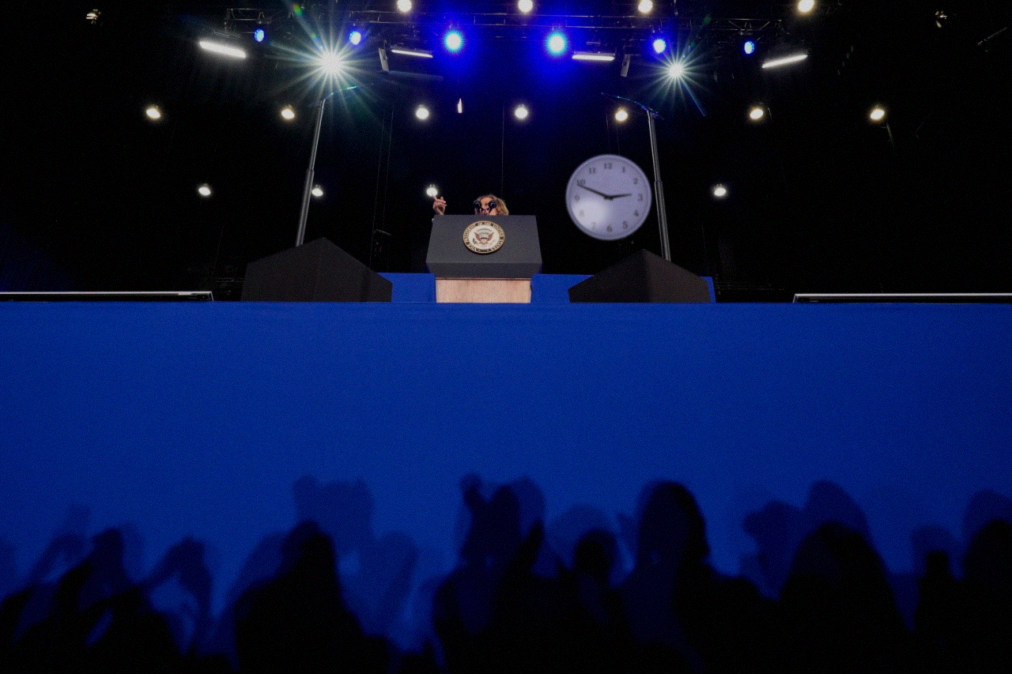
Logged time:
2h49
